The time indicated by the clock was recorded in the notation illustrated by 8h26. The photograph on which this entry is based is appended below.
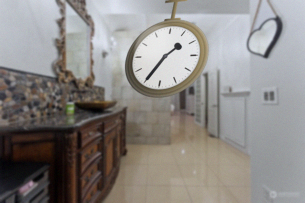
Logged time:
1h35
